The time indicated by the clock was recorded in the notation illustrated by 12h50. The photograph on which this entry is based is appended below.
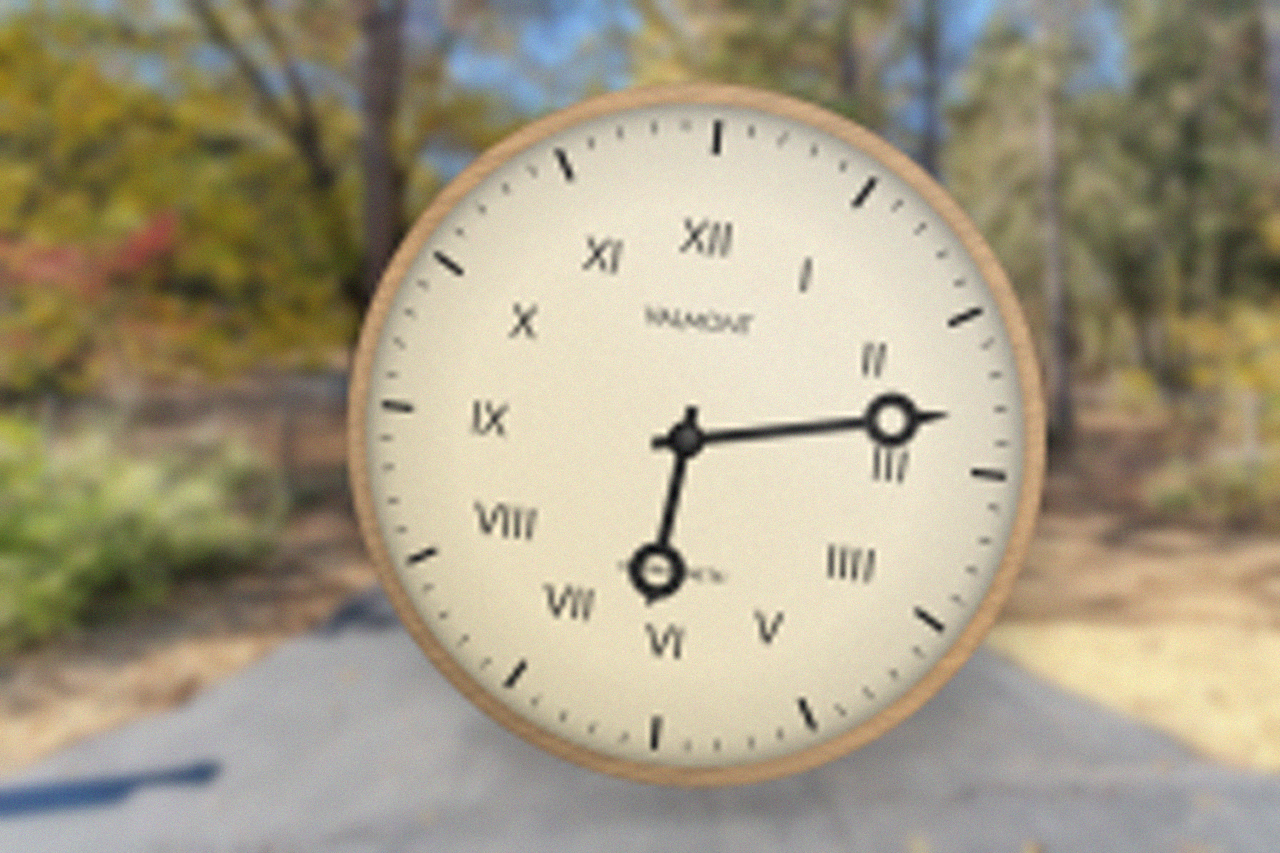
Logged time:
6h13
